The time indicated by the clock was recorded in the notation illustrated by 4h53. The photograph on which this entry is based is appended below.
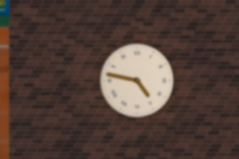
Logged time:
4h47
